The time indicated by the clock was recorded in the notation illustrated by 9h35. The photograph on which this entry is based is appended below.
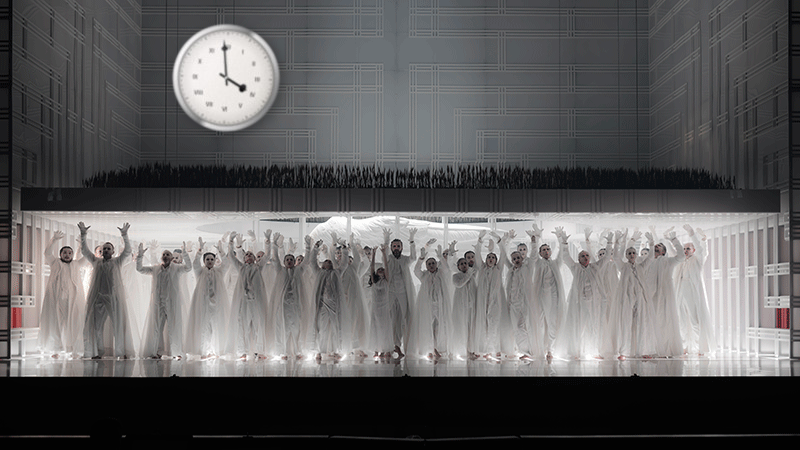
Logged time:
3h59
